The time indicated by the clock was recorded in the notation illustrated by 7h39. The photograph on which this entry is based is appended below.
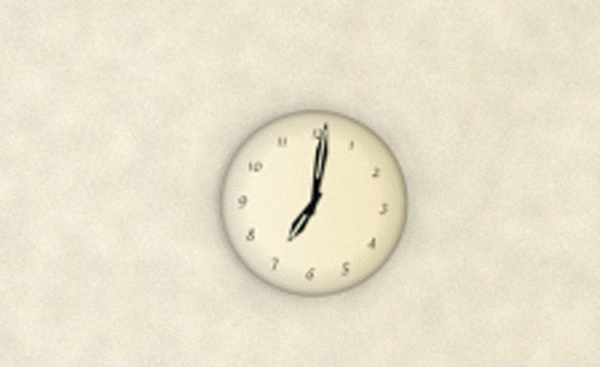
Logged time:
7h01
